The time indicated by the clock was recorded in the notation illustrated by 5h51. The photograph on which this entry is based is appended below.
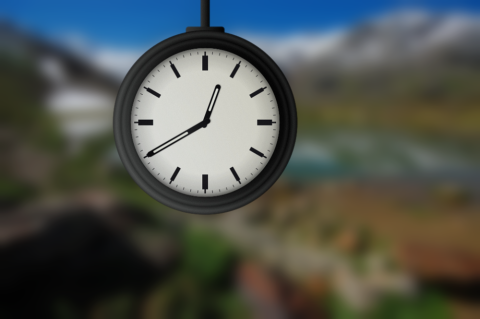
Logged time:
12h40
